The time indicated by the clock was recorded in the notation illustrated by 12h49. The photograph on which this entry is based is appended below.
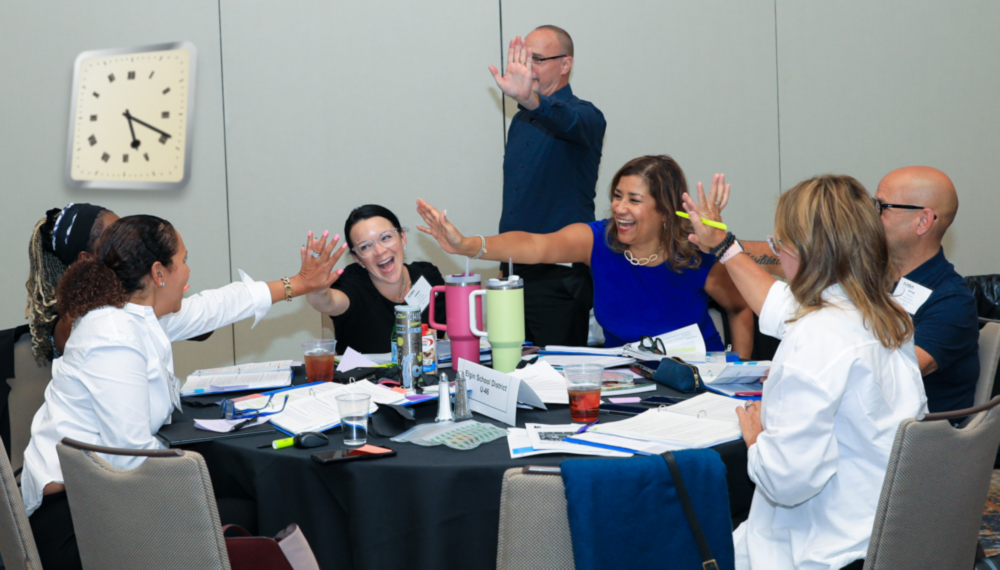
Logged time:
5h19
